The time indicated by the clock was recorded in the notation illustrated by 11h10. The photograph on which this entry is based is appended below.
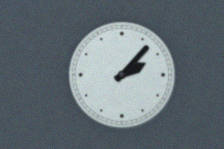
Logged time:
2h07
